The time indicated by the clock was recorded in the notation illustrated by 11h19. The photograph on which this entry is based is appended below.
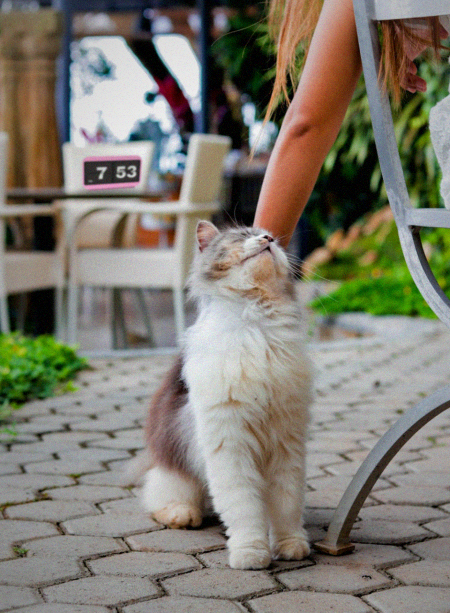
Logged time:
7h53
